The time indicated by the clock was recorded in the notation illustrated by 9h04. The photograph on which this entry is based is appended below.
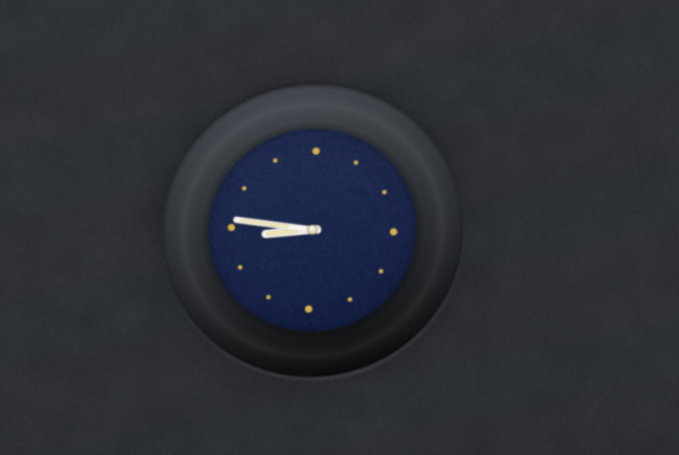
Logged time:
8h46
